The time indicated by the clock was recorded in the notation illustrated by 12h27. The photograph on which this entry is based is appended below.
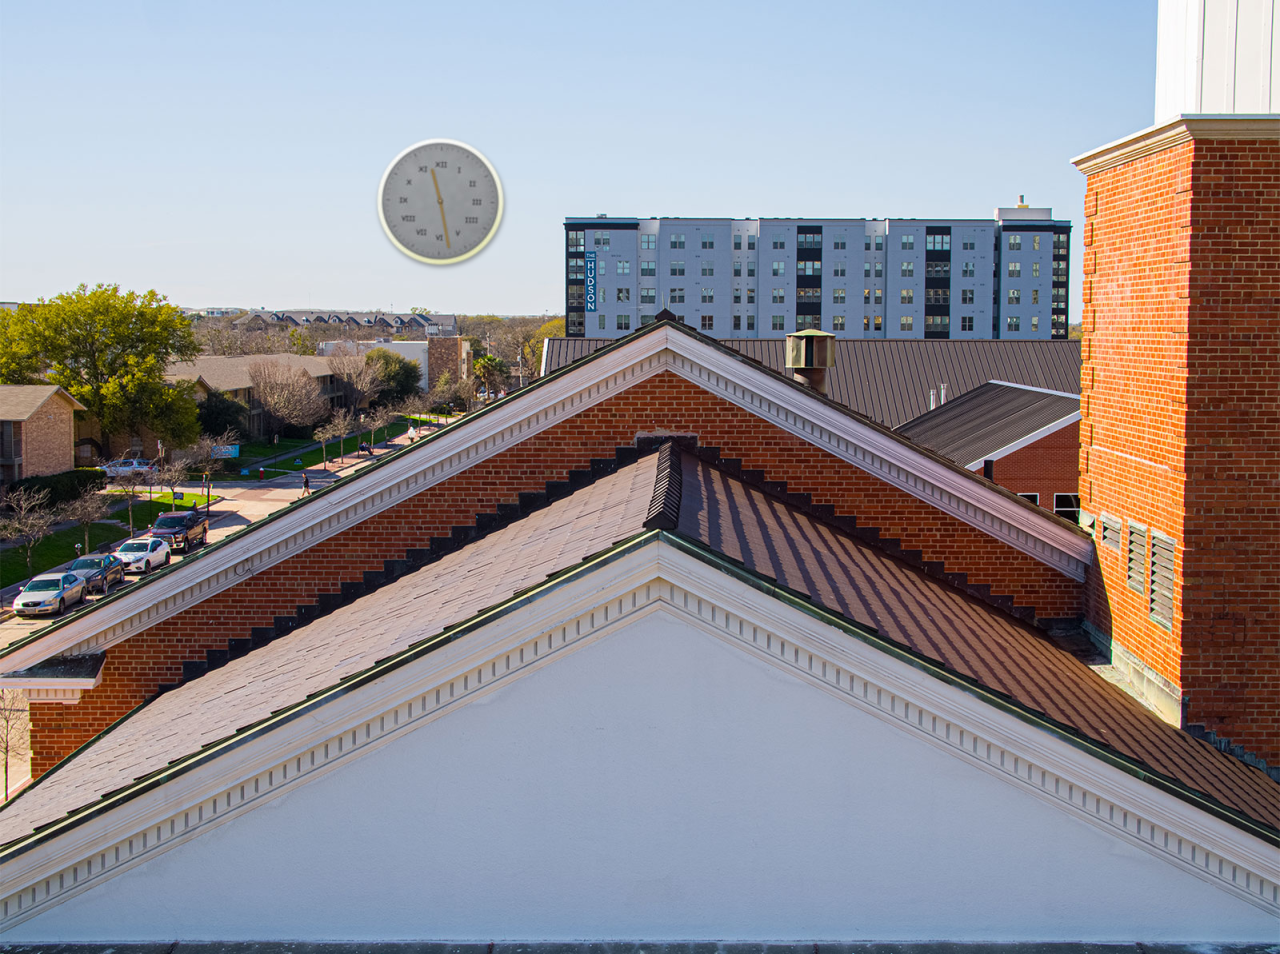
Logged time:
11h28
